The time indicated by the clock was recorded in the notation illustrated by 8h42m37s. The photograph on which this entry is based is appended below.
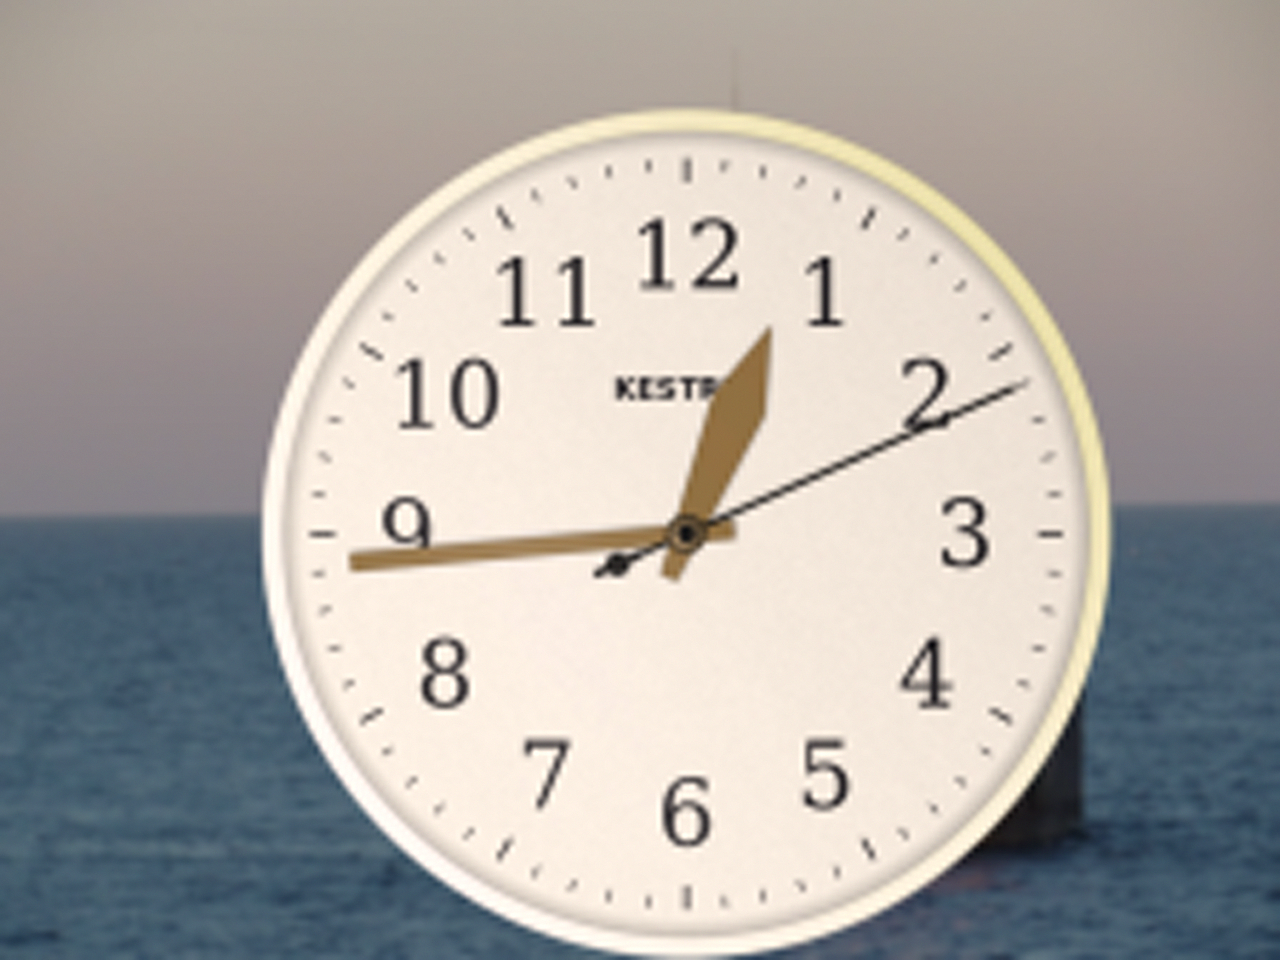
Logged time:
12h44m11s
